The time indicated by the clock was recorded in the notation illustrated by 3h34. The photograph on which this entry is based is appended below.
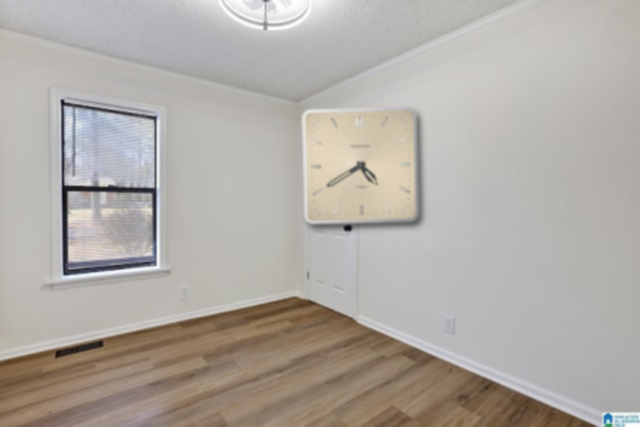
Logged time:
4h40
